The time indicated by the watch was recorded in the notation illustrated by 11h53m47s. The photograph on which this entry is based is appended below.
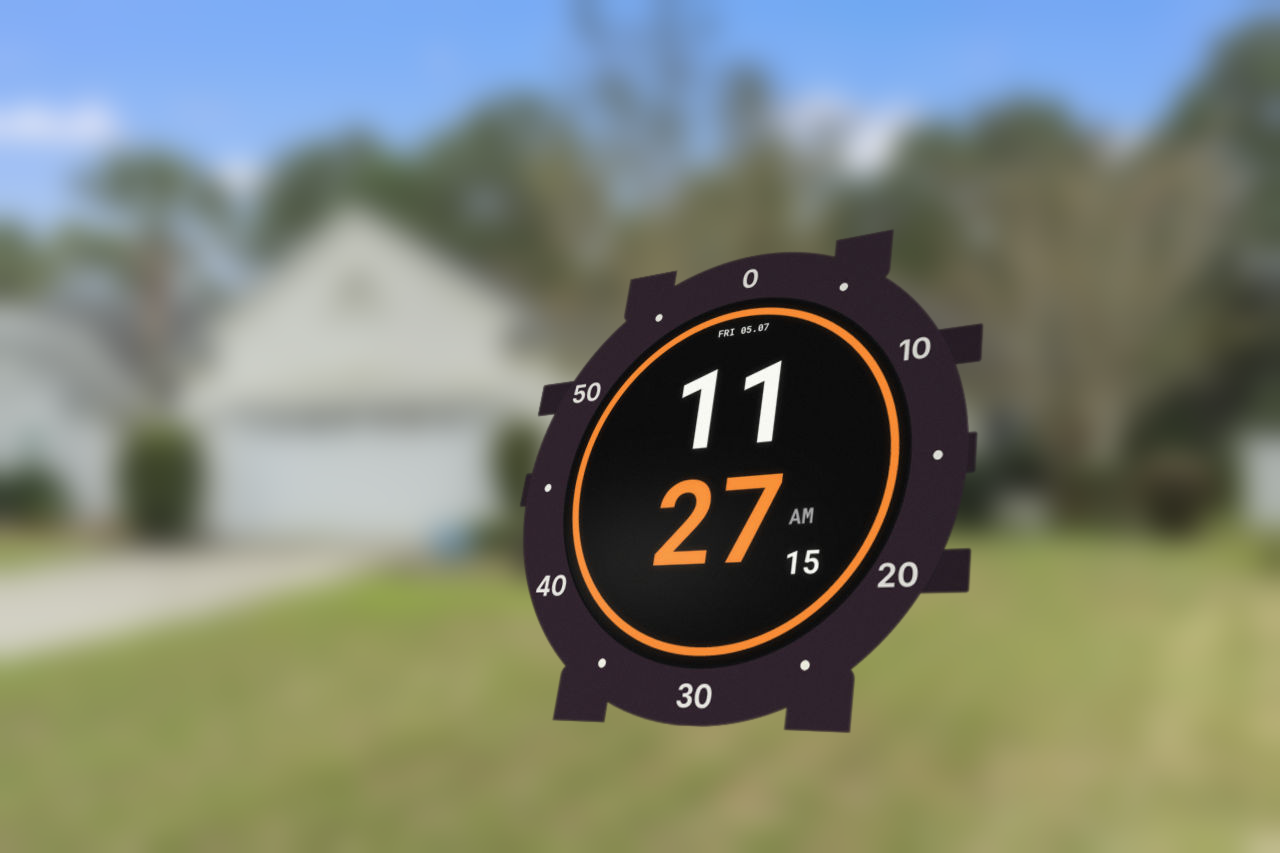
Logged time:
11h27m15s
